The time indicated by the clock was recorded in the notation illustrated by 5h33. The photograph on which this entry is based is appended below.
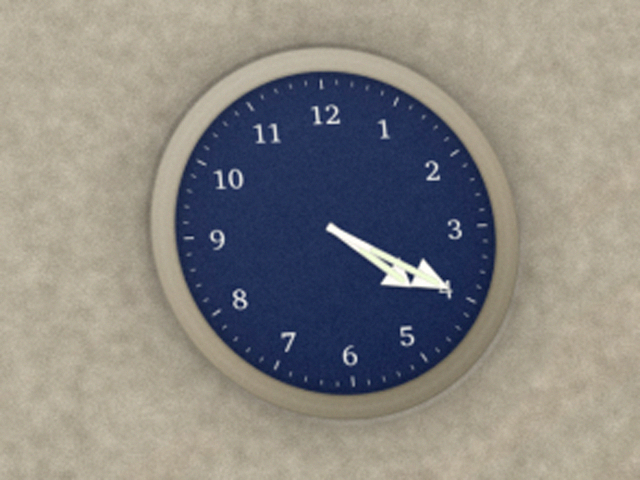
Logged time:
4h20
